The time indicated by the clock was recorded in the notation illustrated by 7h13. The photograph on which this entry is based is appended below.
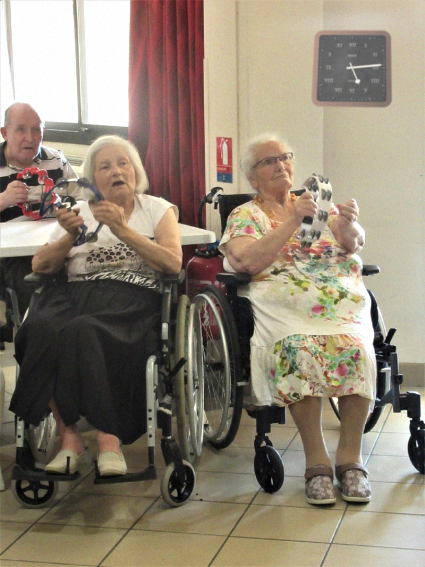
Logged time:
5h14
